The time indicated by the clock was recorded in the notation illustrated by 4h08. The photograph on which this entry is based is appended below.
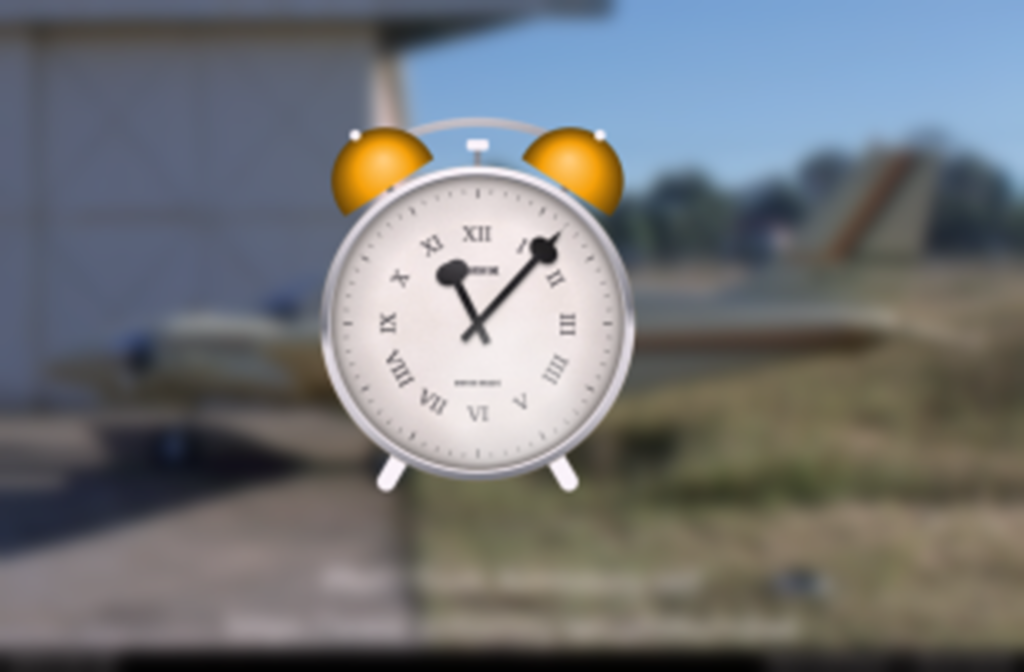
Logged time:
11h07
